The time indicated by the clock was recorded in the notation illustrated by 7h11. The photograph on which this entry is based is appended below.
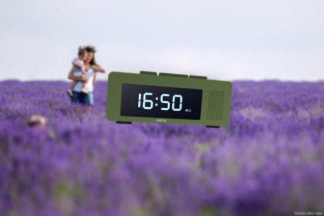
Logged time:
16h50
